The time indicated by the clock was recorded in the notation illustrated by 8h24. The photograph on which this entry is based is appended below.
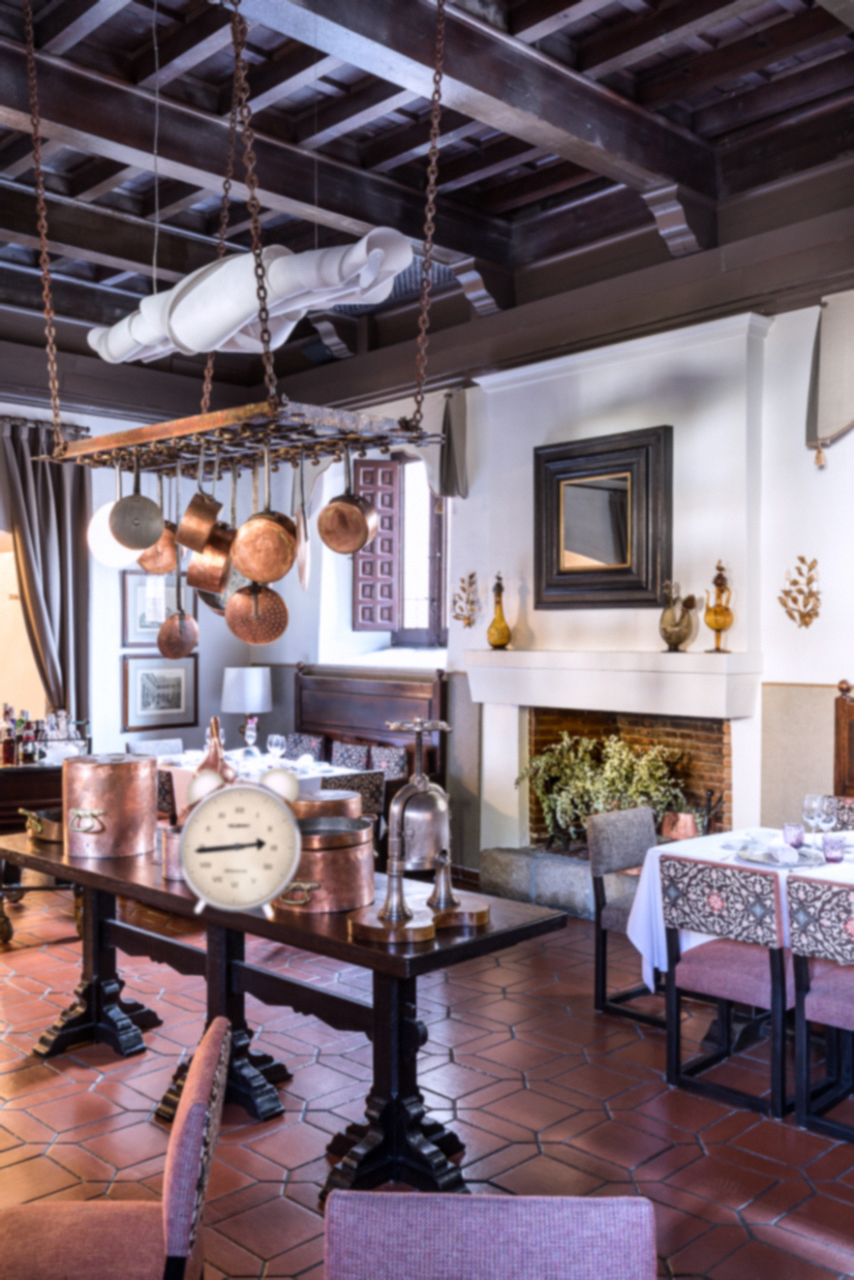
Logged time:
2h44
